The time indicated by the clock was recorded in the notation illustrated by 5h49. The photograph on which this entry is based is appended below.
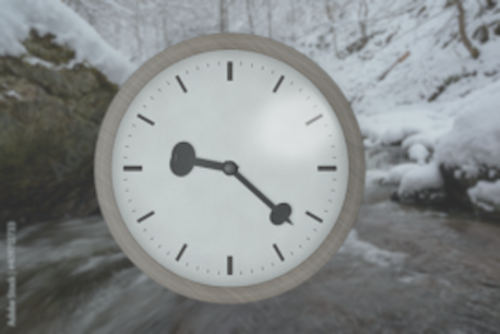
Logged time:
9h22
